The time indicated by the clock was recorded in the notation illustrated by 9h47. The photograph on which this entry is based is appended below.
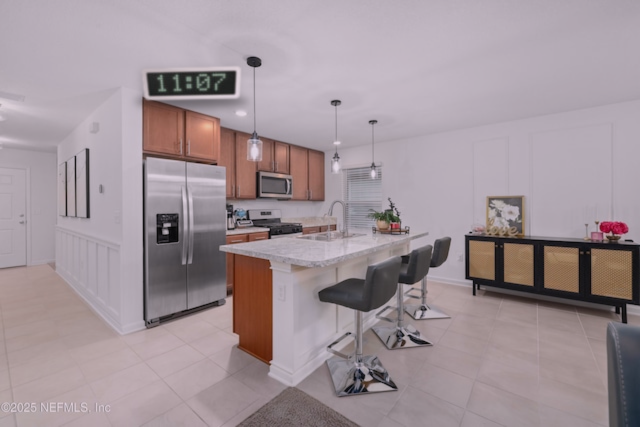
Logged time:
11h07
